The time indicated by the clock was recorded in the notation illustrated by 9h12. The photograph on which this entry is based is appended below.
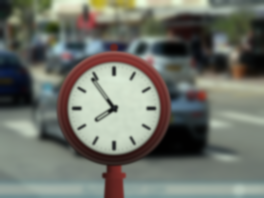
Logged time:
7h54
